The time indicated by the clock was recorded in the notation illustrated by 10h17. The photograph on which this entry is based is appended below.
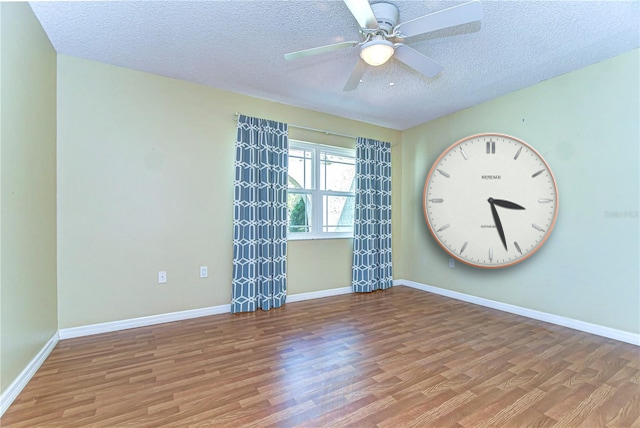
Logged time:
3h27
